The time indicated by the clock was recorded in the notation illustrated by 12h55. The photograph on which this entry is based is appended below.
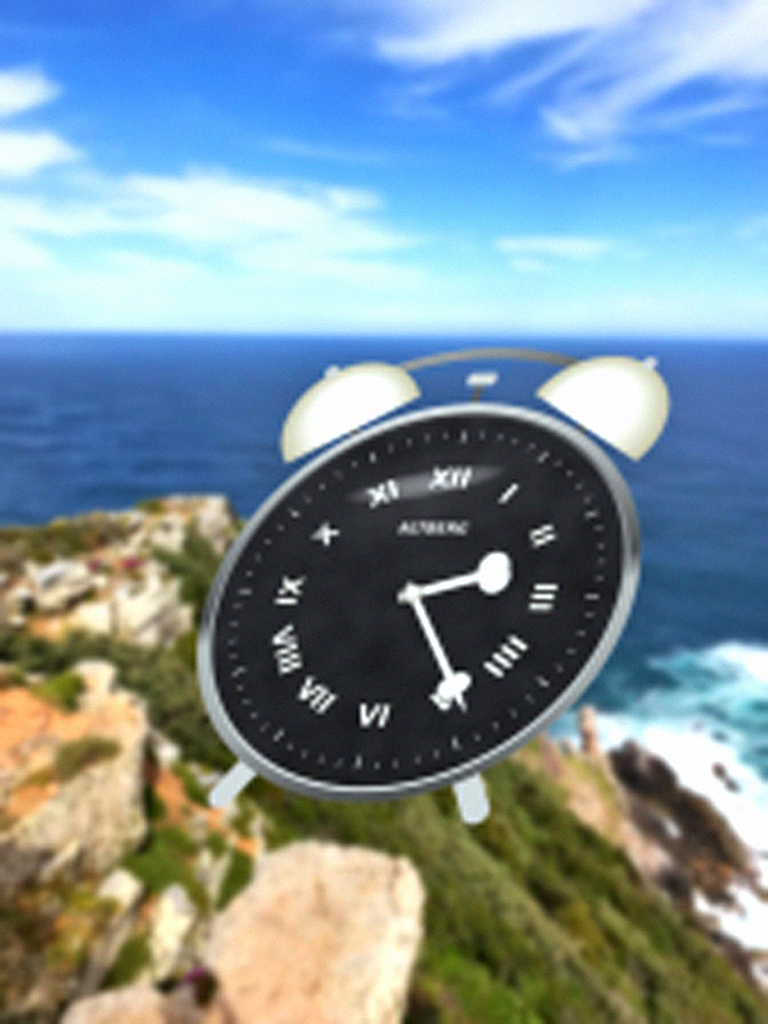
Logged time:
2h24
